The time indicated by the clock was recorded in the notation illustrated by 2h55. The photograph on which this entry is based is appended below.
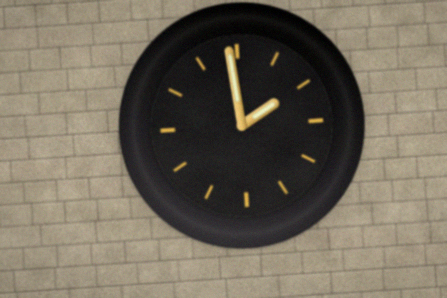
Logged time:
1h59
